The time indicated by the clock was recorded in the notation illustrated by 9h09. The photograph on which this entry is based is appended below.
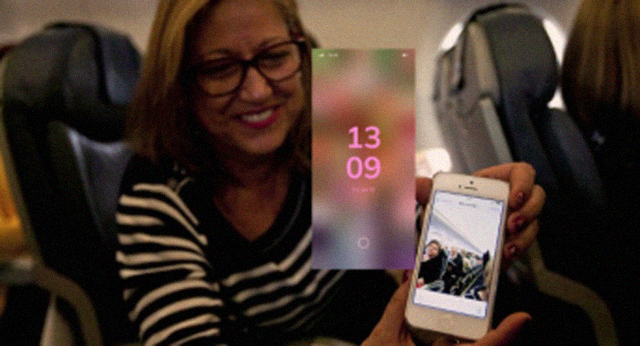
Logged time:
13h09
